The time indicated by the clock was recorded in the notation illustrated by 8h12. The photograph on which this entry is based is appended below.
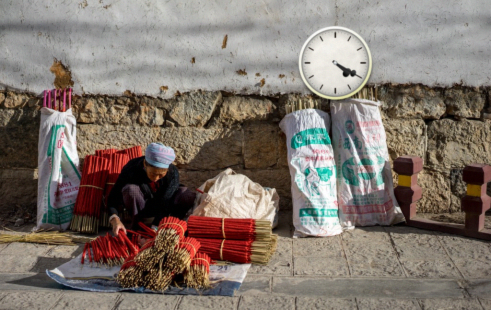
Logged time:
4h20
